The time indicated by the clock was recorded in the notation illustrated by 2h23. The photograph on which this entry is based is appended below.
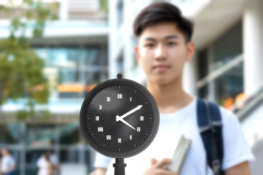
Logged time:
4h10
